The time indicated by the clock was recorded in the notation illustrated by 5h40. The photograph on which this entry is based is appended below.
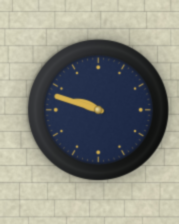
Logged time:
9h48
